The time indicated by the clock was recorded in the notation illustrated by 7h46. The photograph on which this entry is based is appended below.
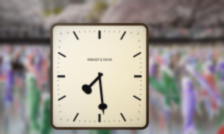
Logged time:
7h29
